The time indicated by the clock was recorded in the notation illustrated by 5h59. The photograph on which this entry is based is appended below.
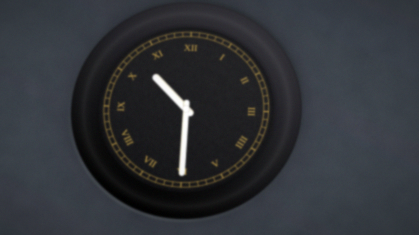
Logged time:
10h30
